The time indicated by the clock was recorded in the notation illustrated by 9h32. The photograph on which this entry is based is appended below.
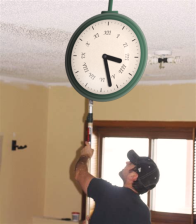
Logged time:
3h27
